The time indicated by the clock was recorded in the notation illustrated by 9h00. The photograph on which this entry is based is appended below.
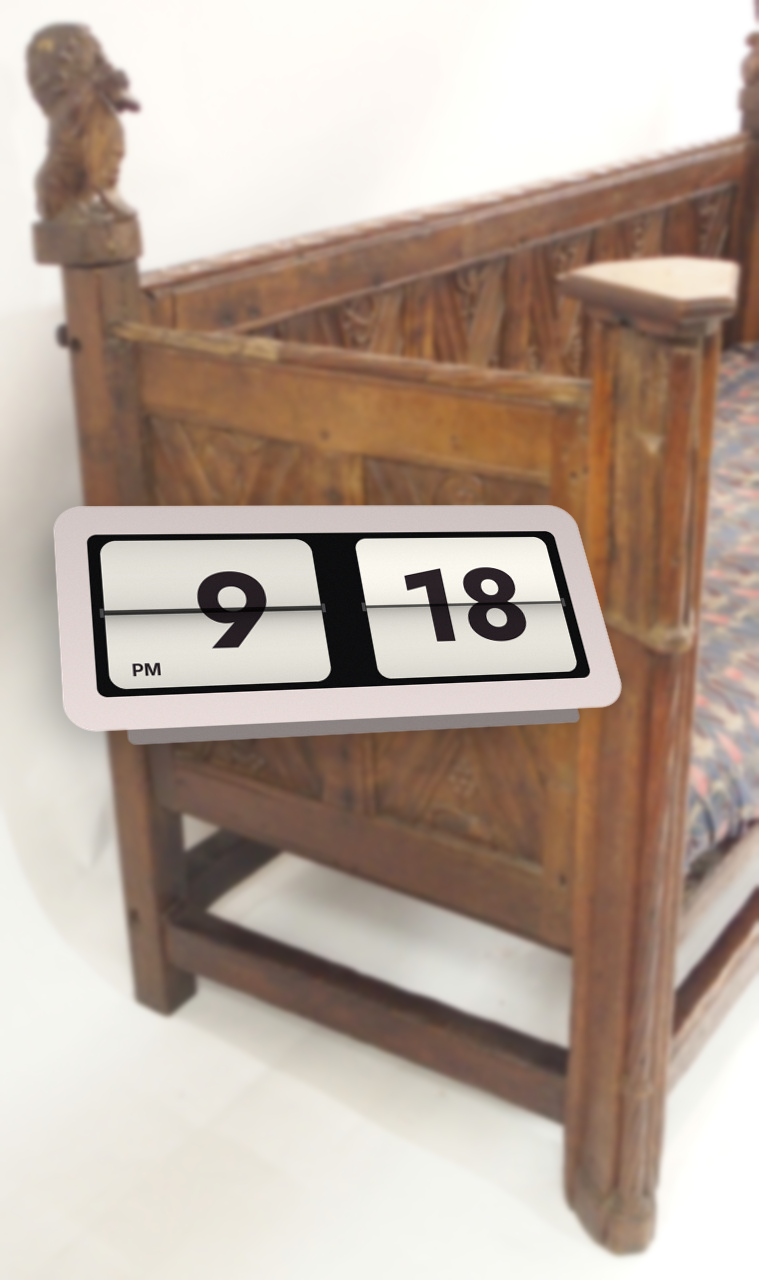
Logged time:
9h18
